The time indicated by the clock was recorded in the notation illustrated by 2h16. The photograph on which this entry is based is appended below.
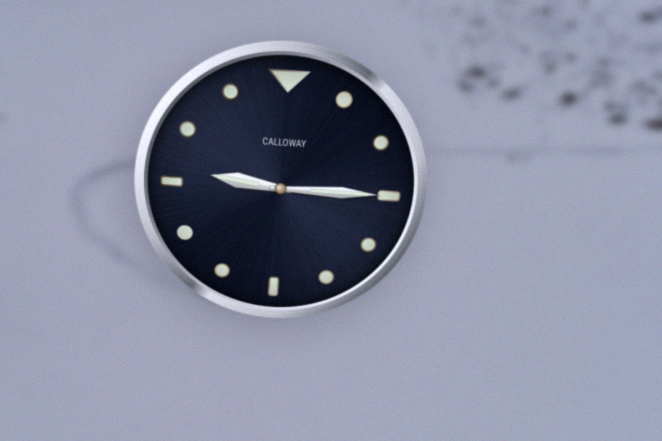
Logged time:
9h15
